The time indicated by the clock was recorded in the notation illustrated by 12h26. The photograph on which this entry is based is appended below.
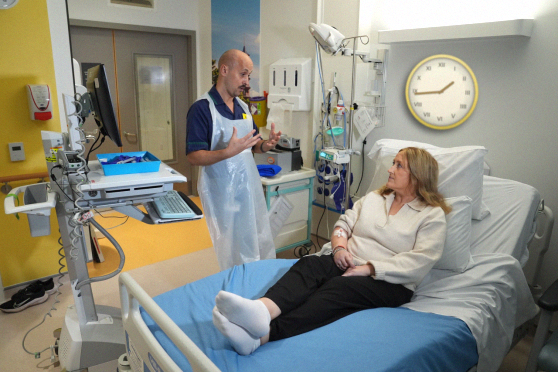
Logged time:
1h44
